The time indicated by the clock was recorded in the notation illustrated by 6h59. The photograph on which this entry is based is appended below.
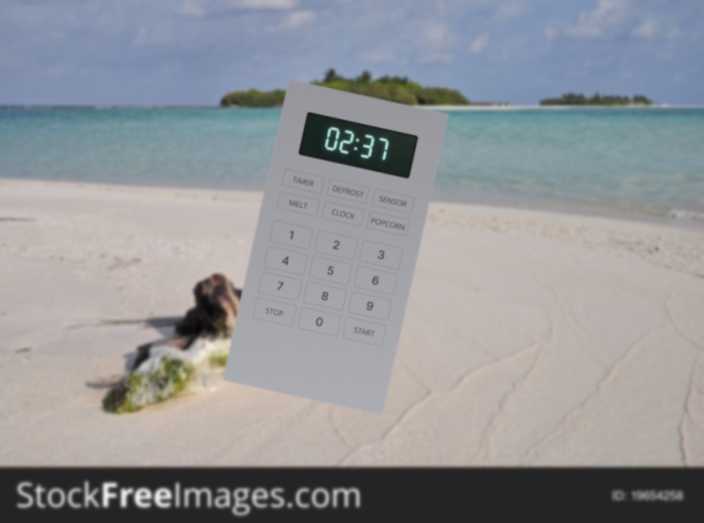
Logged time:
2h37
